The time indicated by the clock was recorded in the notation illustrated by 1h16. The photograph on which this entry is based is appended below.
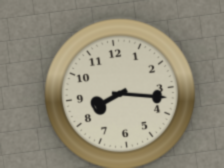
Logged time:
8h17
